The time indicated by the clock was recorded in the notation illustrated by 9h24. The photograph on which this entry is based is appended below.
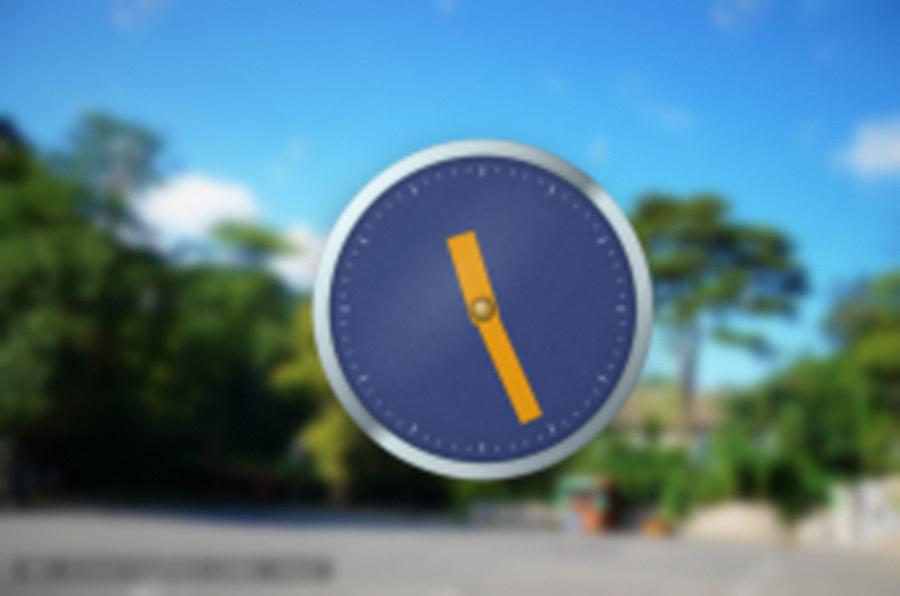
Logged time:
11h26
